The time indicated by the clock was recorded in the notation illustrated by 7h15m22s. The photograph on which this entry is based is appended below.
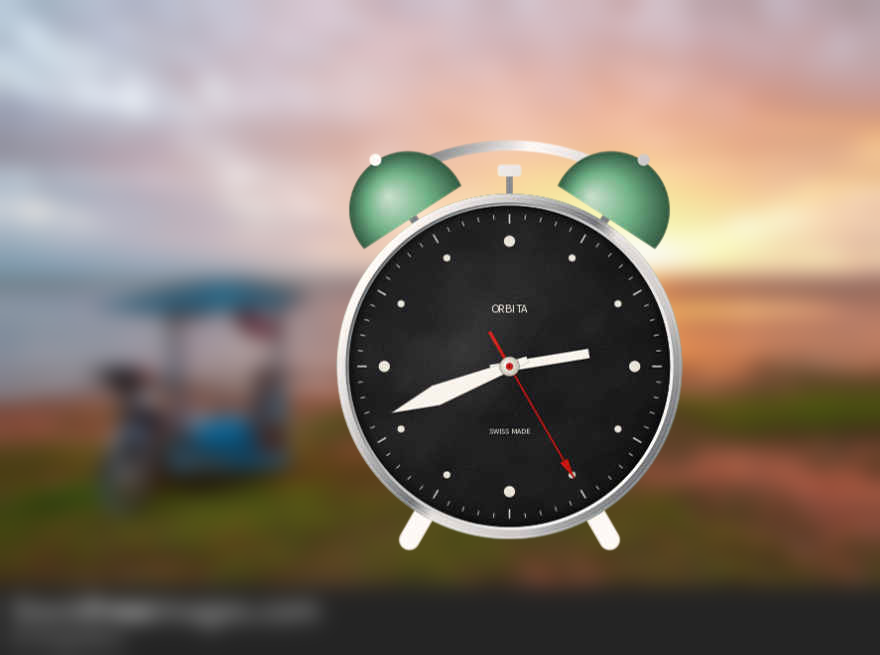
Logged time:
2h41m25s
